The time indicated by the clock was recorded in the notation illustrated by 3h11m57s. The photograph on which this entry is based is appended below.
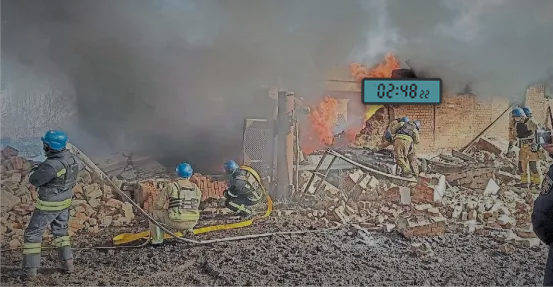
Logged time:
2h48m22s
